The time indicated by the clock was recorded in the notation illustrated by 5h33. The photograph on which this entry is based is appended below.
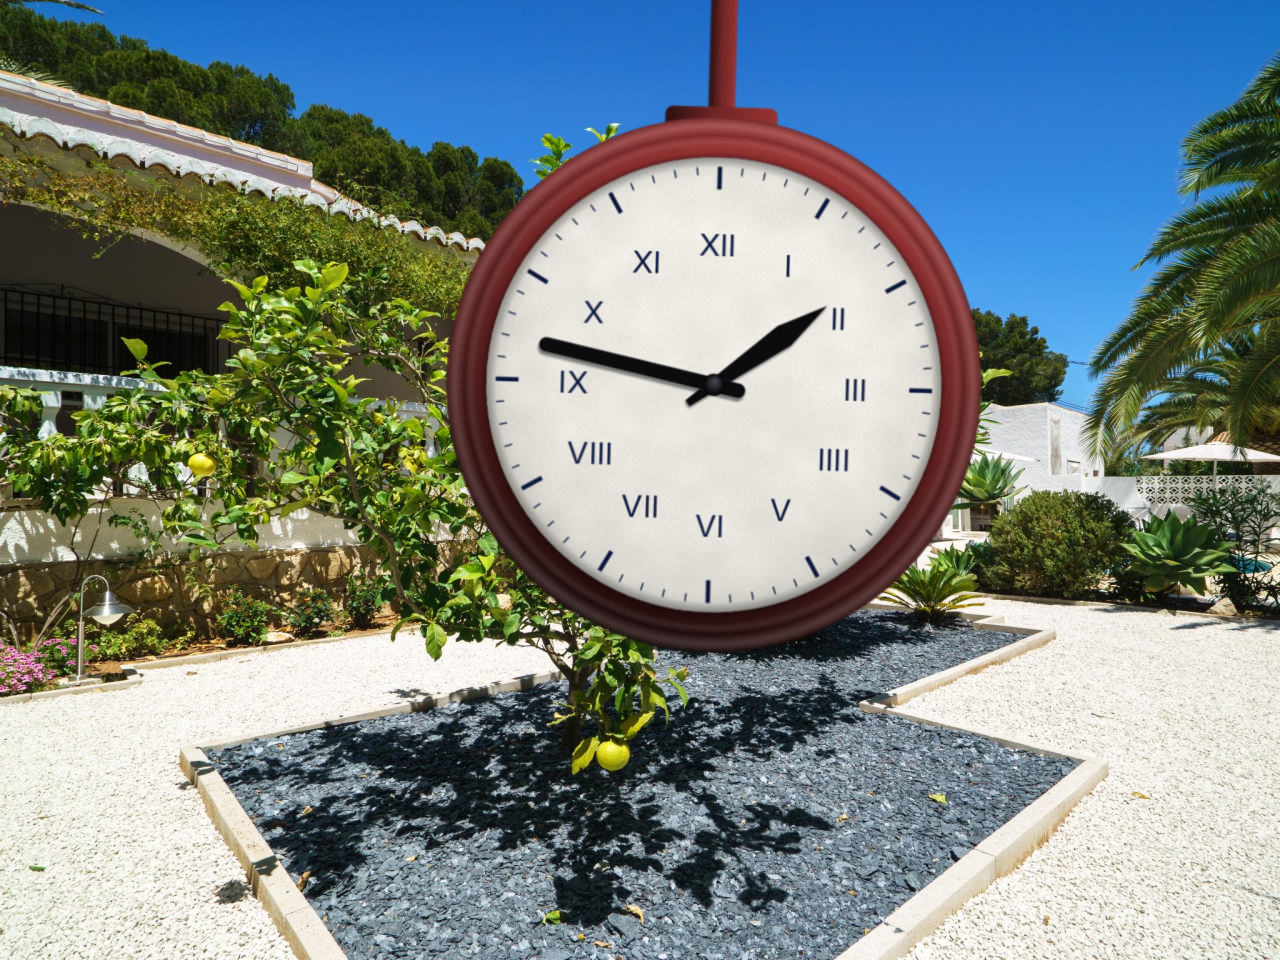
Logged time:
1h47
